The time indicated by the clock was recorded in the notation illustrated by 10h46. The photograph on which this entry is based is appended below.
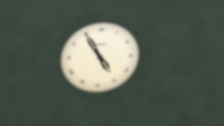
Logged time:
4h55
